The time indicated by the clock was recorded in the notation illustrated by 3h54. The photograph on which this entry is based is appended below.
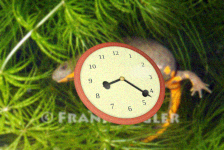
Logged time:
8h22
